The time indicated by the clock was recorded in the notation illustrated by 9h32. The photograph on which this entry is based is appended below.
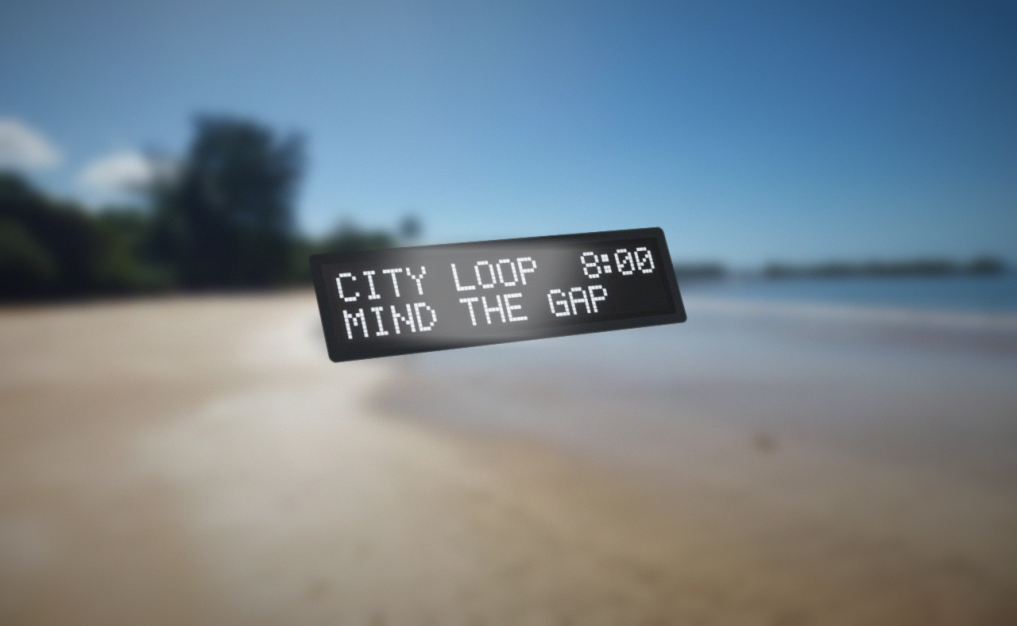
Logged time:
8h00
